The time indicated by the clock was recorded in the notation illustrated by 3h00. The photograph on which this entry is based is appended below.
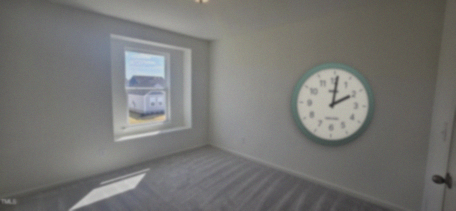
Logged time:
2h01
